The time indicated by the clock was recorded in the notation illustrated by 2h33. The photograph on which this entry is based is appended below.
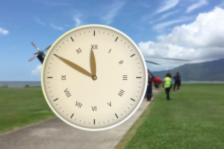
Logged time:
11h50
